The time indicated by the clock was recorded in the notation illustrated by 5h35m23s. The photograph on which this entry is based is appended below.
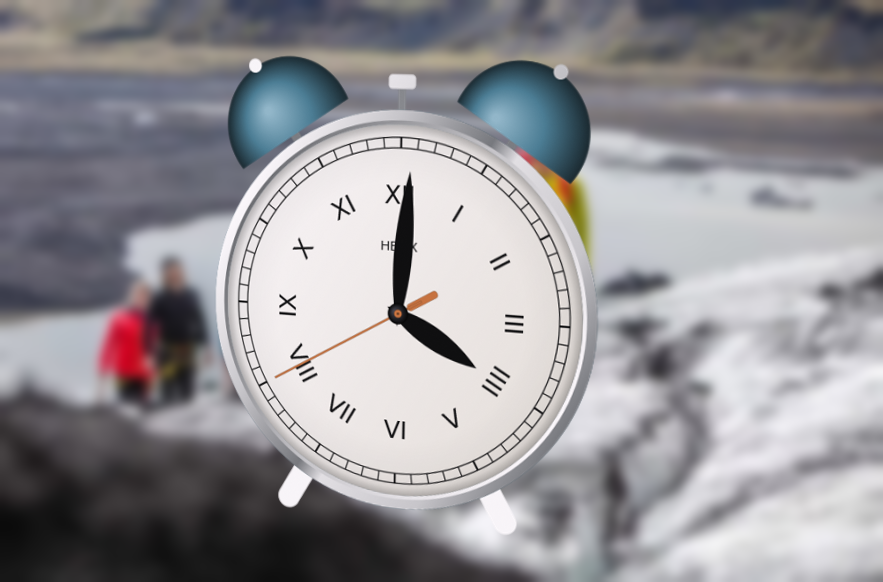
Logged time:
4h00m40s
